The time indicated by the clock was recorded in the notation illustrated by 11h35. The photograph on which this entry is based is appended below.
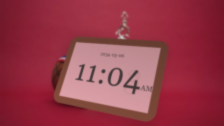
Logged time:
11h04
